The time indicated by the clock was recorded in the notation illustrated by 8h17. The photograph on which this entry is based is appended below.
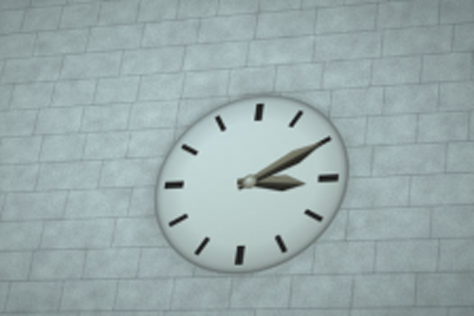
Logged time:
3h10
